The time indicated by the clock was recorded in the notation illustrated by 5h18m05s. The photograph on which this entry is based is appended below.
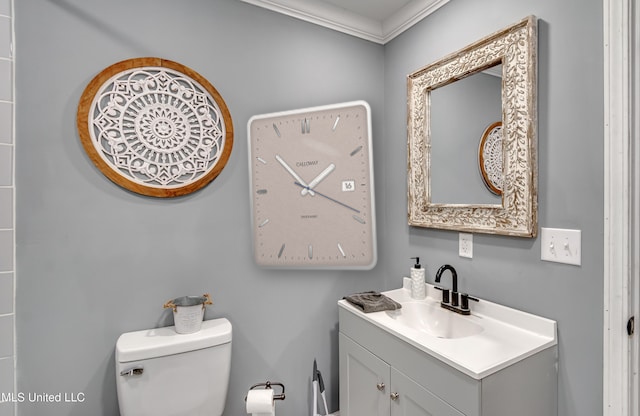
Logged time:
1h52m19s
